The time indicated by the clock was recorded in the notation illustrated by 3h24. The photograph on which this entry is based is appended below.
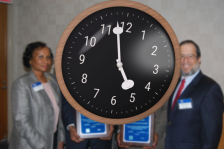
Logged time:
4h58
